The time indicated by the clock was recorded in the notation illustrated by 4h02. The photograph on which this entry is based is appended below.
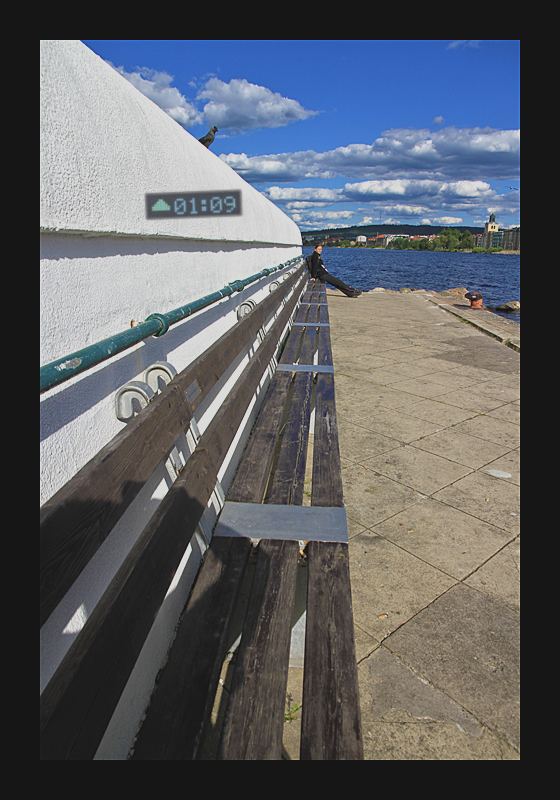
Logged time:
1h09
